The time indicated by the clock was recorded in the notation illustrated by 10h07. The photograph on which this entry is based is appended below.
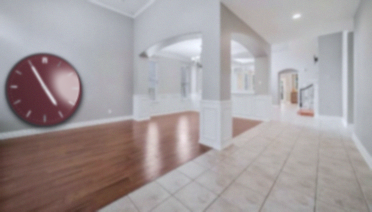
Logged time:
4h55
